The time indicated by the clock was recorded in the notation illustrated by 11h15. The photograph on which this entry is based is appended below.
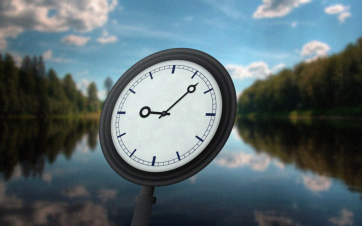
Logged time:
9h07
